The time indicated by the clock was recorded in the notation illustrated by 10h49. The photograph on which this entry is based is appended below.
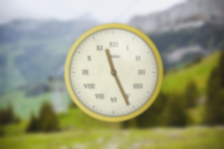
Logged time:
11h26
